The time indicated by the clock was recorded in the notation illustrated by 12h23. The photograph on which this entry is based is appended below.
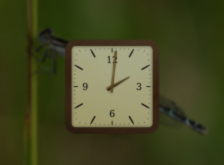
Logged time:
2h01
